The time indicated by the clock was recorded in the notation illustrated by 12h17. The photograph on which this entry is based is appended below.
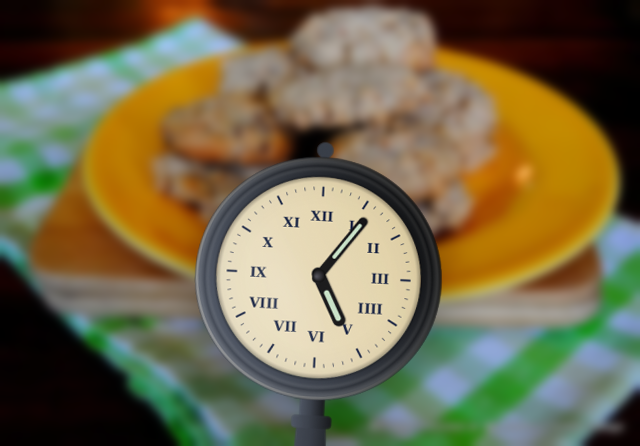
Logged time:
5h06
